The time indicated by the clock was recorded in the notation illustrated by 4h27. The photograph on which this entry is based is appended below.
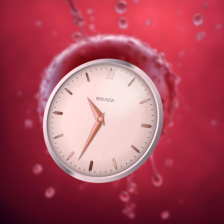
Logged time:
10h33
